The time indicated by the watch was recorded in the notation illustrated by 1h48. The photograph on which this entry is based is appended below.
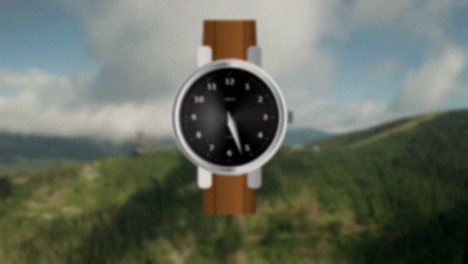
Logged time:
5h27
